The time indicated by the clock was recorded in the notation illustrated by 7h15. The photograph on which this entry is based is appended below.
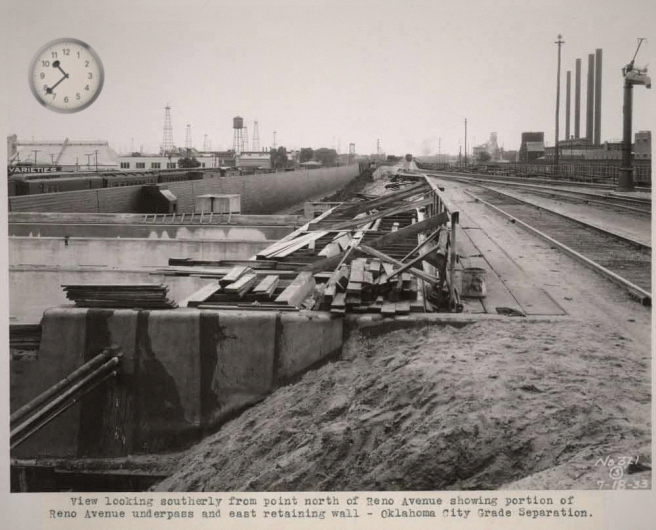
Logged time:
10h38
